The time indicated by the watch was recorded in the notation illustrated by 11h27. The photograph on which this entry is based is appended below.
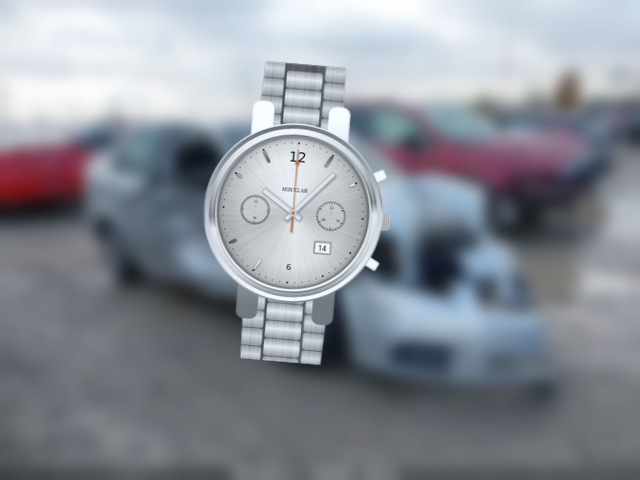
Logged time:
10h07
